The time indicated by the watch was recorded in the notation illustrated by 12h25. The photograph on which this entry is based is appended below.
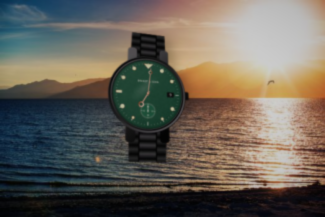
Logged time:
7h01
